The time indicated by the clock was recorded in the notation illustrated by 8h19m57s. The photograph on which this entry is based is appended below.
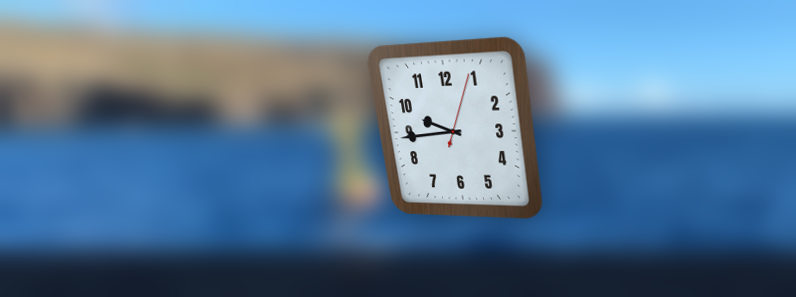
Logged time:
9h44m04s
